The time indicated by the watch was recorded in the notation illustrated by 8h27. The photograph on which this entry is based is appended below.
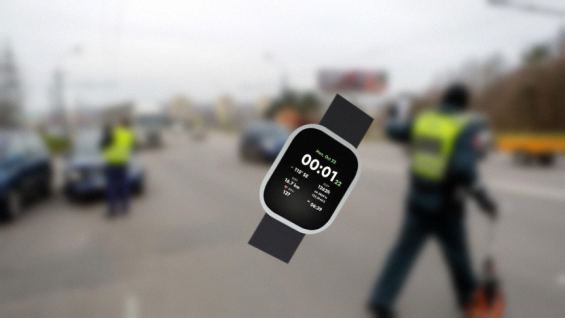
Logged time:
0h01
